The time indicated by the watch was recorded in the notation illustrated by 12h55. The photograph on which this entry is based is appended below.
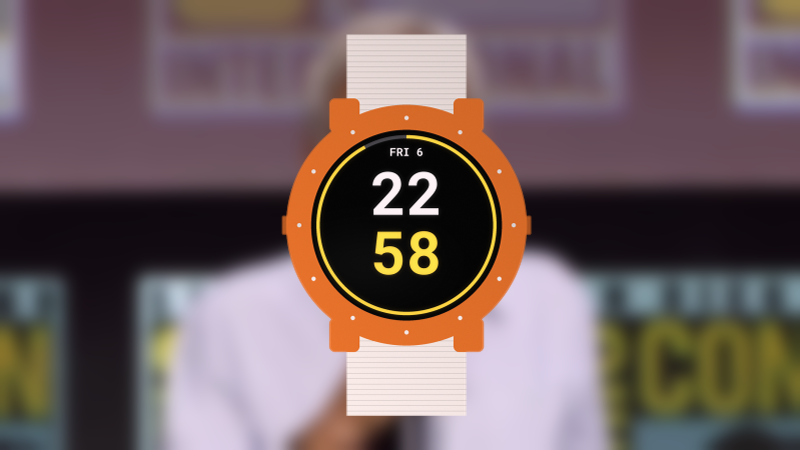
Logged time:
22h58
